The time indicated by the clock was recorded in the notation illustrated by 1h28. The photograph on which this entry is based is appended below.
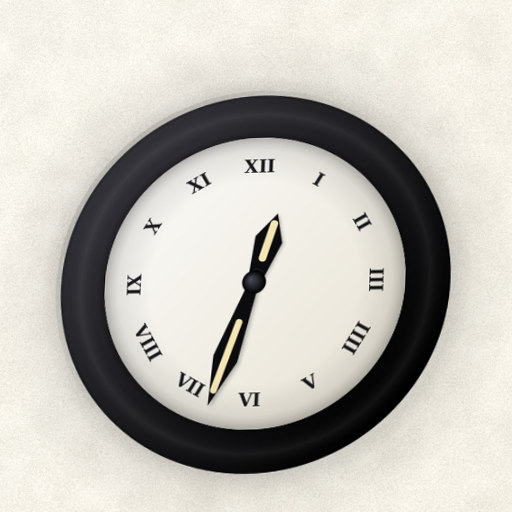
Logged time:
12h33
